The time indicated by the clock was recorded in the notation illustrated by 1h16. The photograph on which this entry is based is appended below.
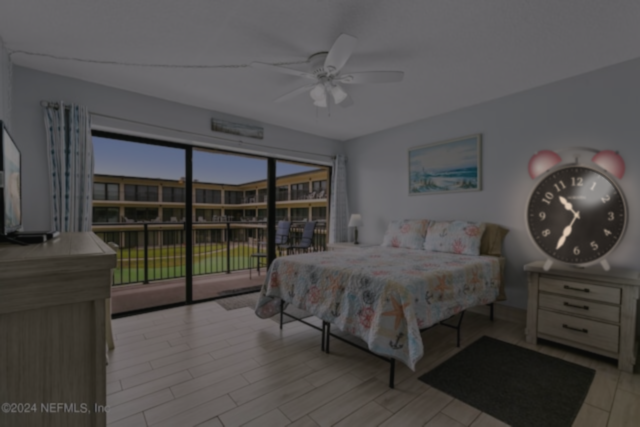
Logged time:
10h35
